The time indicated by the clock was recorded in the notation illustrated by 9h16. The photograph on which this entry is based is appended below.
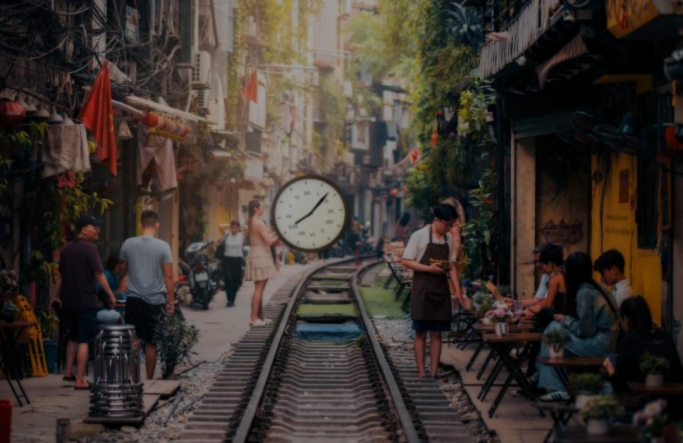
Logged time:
8h08
